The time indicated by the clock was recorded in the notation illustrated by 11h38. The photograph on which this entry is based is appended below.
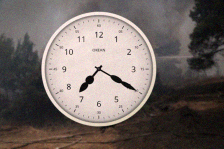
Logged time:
7h20
